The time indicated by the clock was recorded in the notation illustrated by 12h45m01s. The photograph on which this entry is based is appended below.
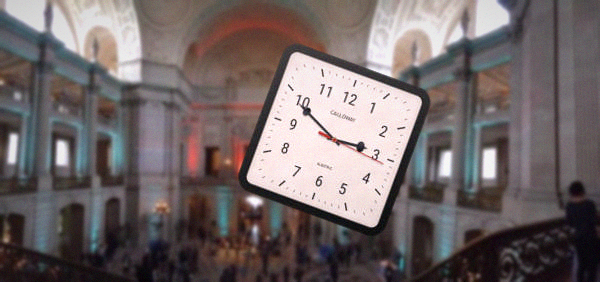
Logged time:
2h49m16s
